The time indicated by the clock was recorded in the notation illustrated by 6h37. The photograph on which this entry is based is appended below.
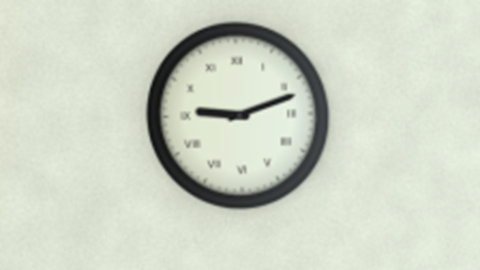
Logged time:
9h12
